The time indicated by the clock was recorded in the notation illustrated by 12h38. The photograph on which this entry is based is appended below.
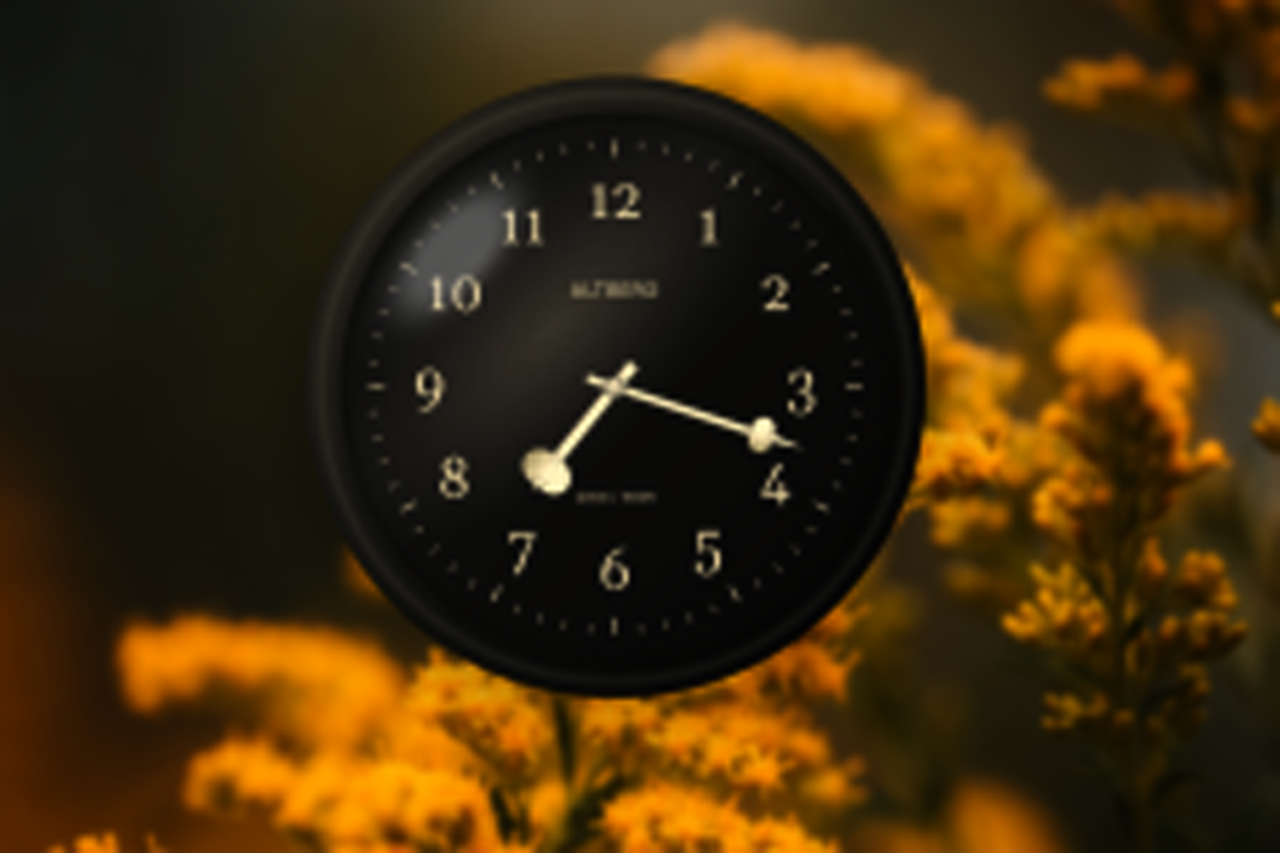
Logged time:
7h18
